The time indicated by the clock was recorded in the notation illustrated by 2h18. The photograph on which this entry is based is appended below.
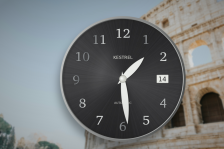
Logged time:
1h29
